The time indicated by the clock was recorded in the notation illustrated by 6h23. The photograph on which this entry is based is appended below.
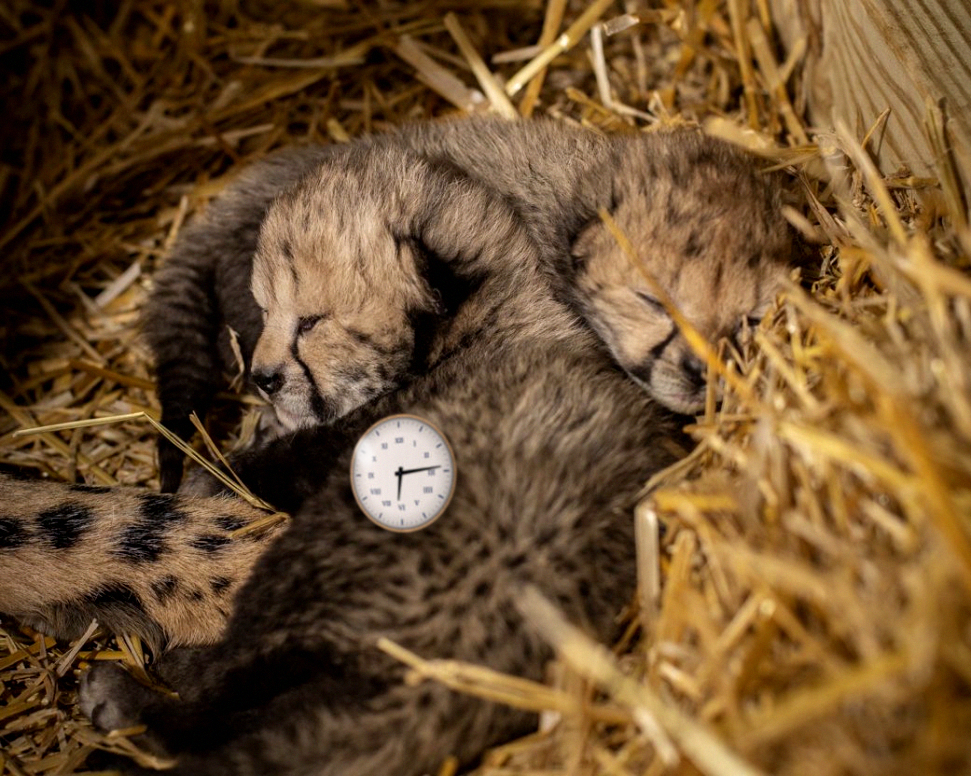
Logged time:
6h14
